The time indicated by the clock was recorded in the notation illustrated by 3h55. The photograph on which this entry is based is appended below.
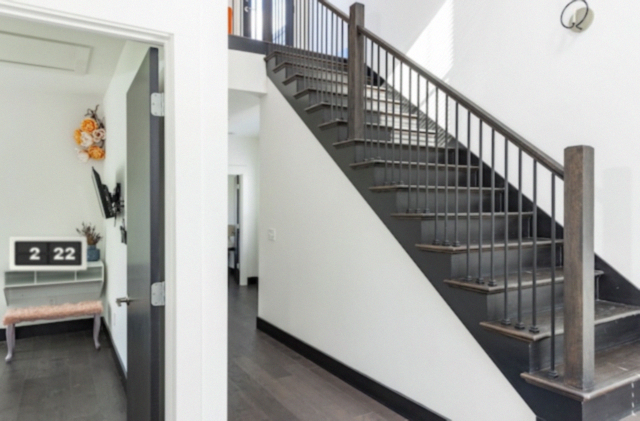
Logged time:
2h22
